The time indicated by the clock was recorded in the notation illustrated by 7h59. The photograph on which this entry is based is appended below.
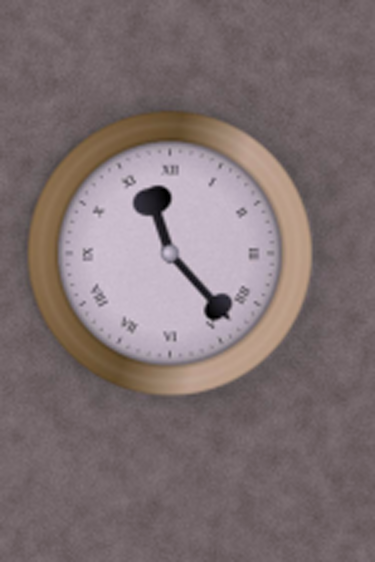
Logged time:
11h23
